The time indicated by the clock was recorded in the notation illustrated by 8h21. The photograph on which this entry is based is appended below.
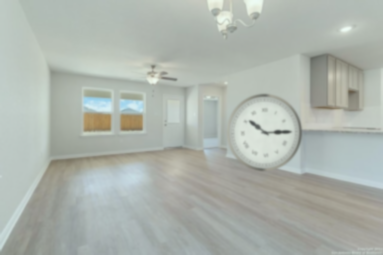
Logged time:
10h15
